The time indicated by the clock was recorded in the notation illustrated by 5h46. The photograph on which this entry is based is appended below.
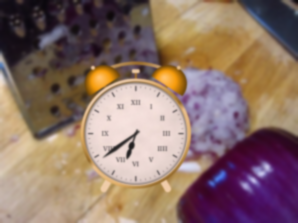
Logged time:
6h39
